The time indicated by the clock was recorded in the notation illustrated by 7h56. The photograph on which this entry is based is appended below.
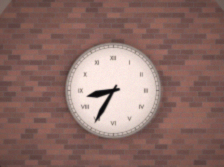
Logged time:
8h35
